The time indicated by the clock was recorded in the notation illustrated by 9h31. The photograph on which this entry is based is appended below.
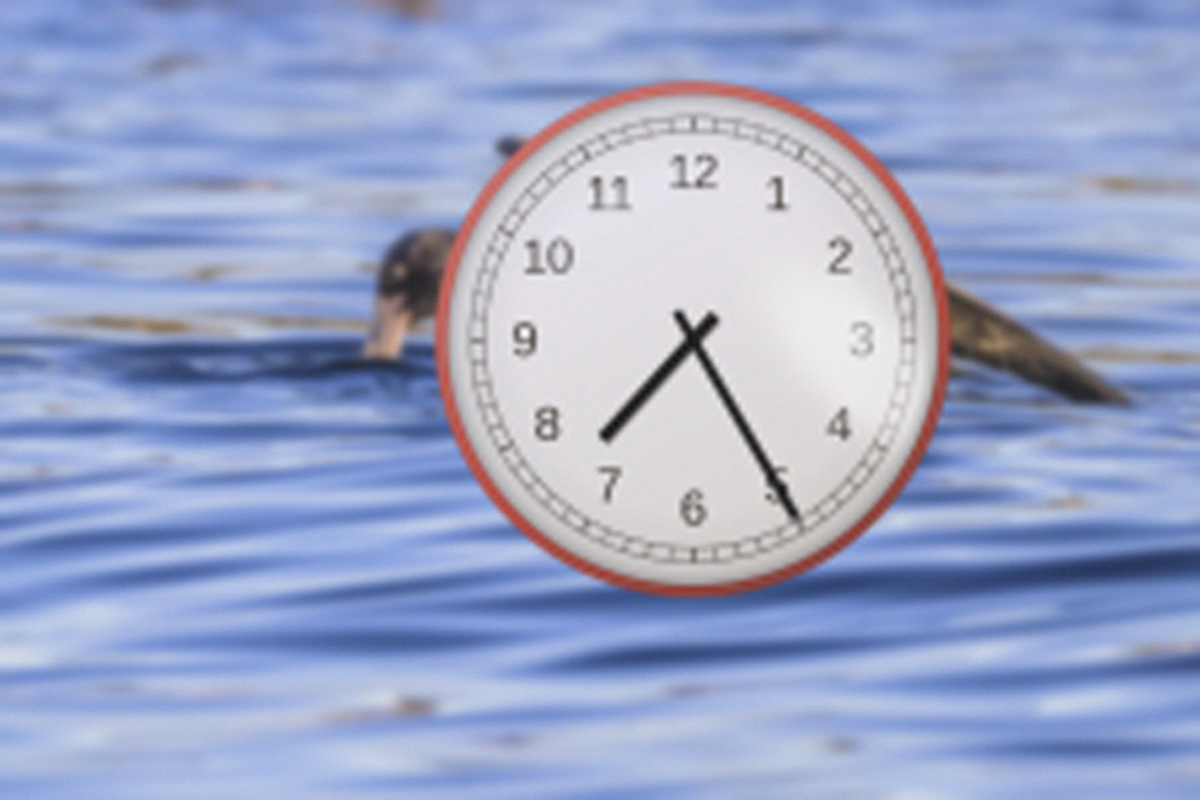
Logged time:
7h25
